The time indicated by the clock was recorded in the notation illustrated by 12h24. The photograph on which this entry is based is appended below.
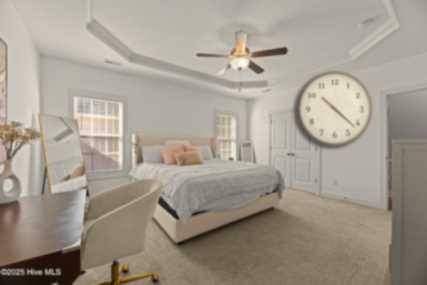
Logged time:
10h22
